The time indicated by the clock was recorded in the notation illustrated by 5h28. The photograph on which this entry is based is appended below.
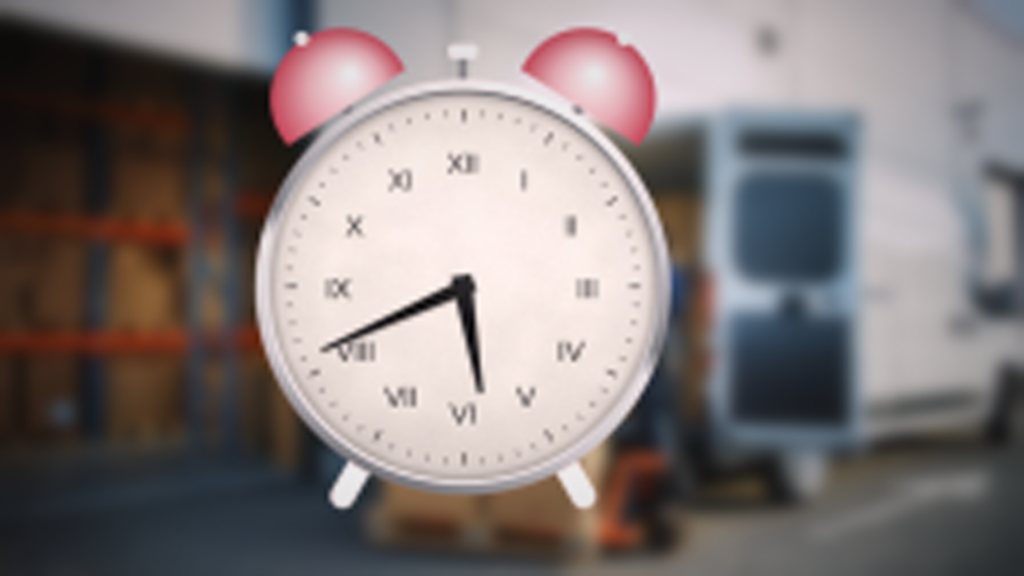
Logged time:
5h41
